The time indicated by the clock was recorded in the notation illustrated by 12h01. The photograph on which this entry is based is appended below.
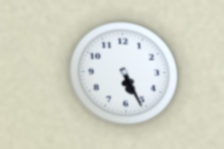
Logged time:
5h26
